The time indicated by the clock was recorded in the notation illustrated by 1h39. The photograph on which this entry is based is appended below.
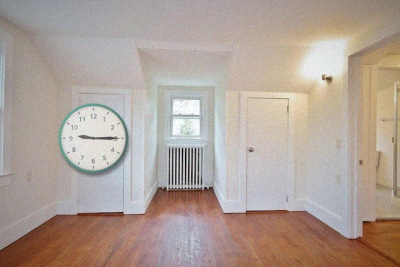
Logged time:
9h15
